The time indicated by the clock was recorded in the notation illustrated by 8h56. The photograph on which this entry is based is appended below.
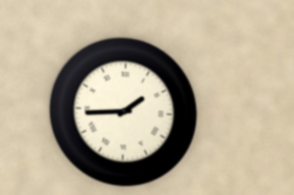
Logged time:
1h44
